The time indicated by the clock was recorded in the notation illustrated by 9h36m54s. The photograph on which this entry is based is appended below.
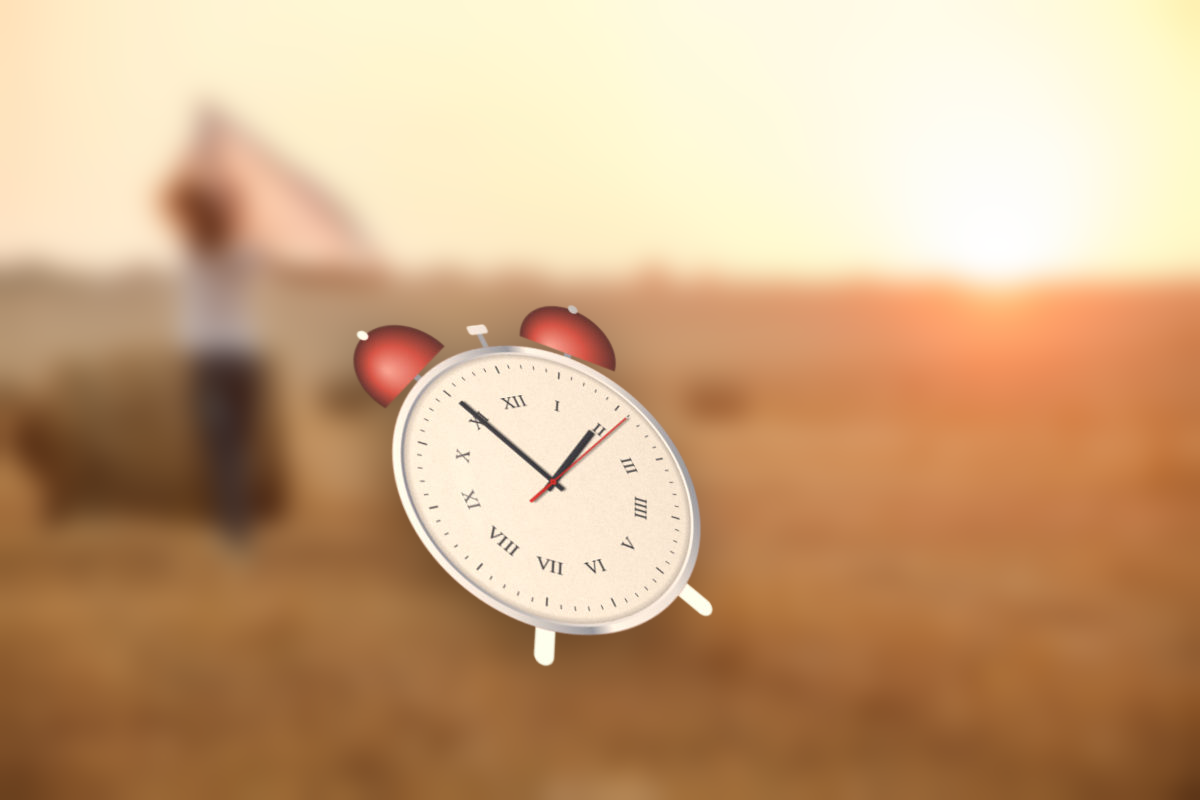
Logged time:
1h55m11s
